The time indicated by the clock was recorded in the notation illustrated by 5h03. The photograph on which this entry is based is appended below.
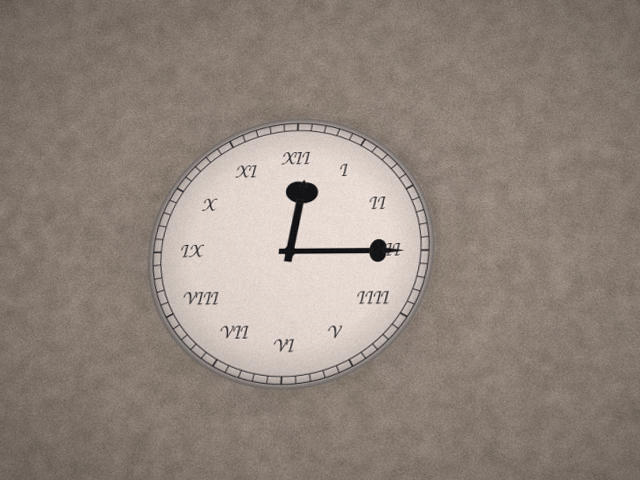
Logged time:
12h15
